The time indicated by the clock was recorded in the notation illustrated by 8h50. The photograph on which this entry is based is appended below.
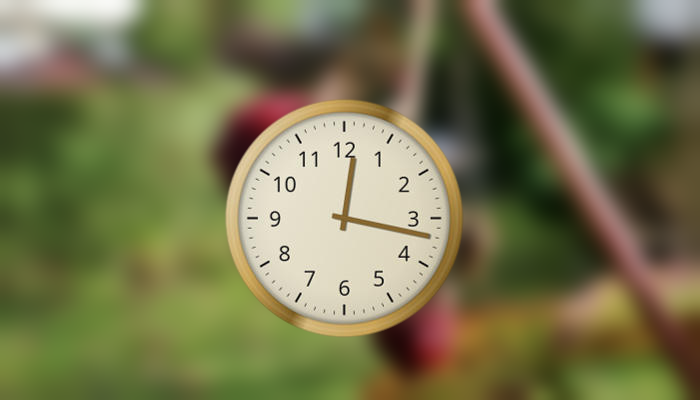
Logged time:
12h17
